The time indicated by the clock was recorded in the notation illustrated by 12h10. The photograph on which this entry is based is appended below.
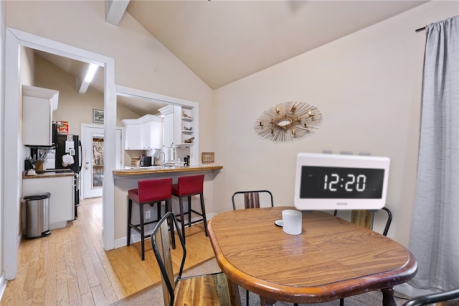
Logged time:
12h20
